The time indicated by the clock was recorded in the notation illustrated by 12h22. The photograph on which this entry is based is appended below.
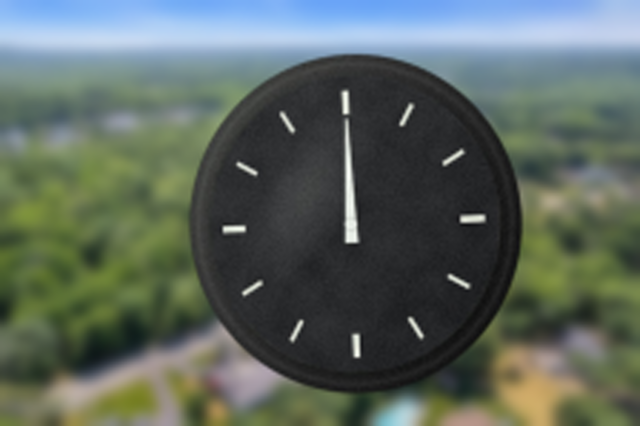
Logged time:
12h00
